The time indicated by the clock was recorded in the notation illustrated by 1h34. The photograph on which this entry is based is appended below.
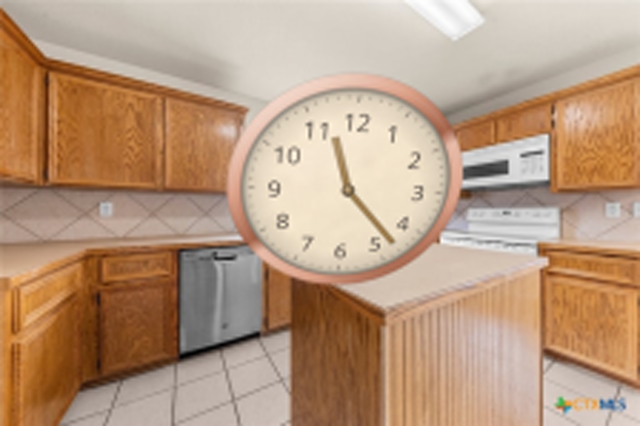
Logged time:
11h23
